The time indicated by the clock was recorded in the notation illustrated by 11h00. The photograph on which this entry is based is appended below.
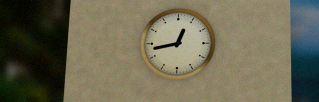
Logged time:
12h43
